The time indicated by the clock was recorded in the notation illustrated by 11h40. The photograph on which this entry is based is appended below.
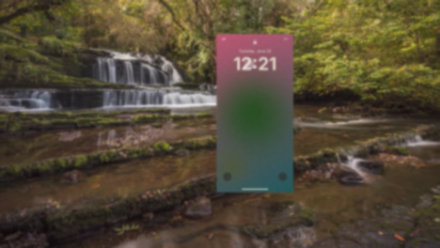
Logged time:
12h21
